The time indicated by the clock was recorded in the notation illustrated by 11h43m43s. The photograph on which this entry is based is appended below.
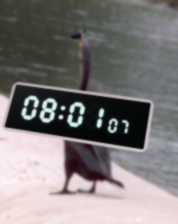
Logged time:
8h01m07s
